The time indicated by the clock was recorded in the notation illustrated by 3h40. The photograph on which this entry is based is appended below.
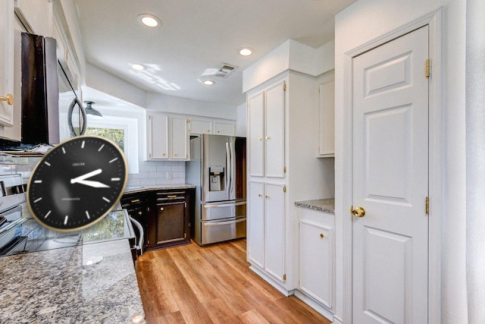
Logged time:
2h17
